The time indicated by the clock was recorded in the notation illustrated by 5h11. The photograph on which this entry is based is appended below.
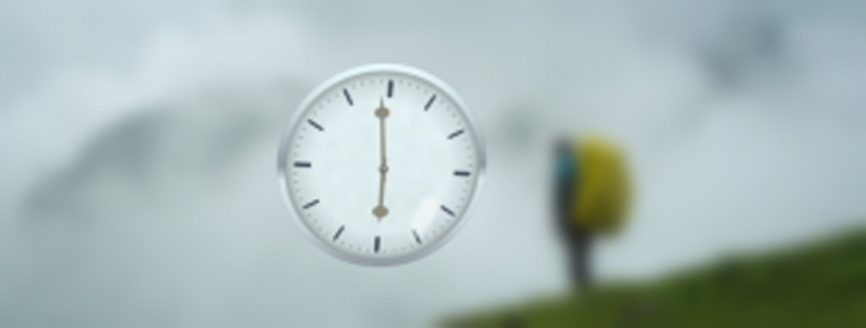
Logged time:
5h59
